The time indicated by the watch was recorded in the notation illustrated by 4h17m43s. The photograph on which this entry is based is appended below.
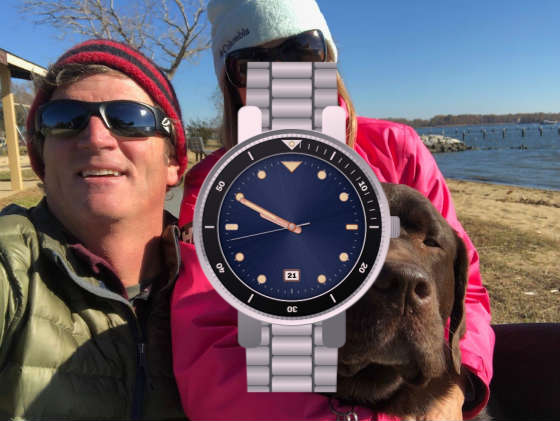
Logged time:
9h49m43s
